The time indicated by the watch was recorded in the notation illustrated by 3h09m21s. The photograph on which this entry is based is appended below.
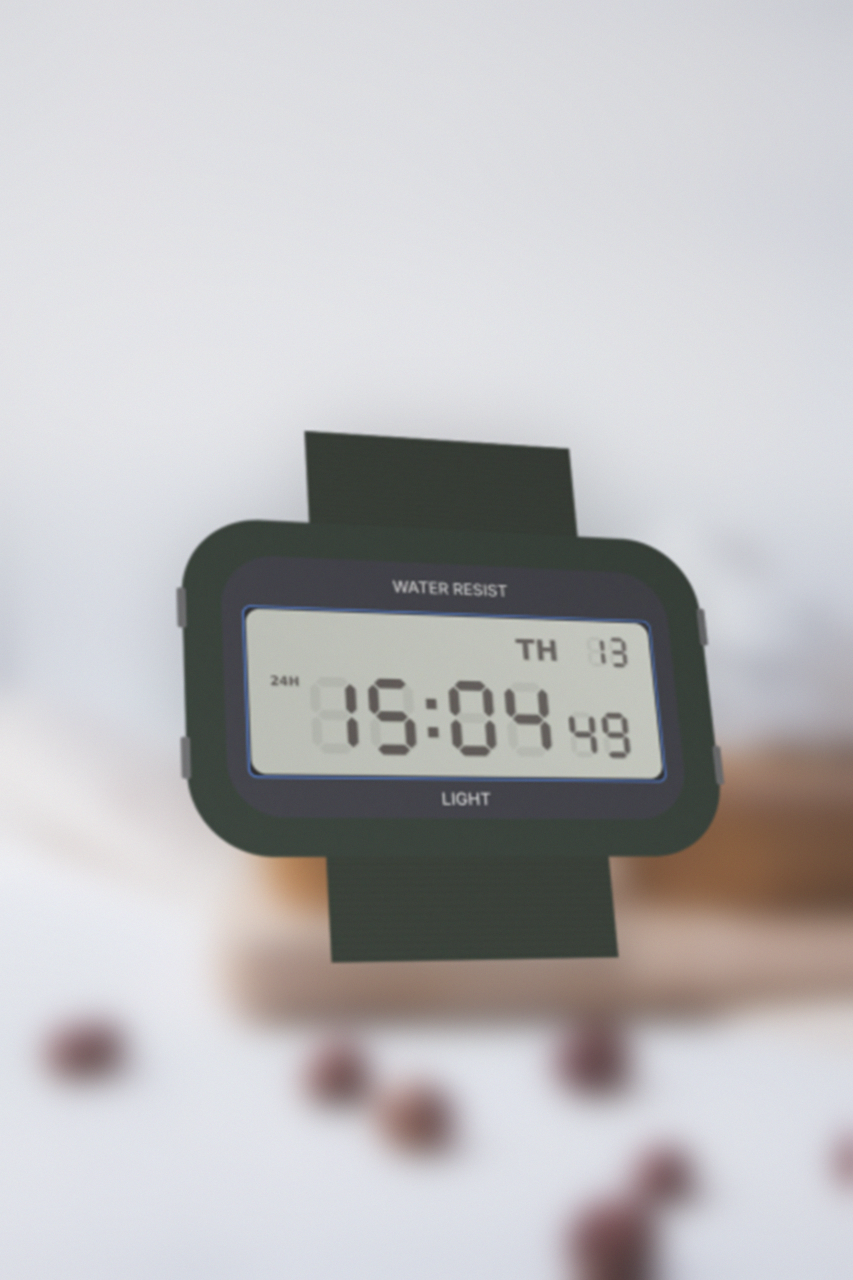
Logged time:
15h04m49s
